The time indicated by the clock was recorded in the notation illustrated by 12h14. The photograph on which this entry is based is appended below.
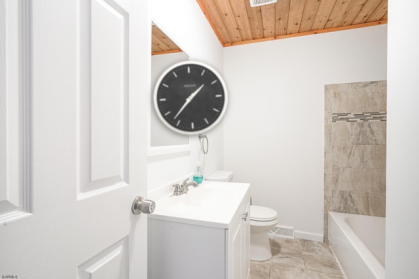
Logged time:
1h37
